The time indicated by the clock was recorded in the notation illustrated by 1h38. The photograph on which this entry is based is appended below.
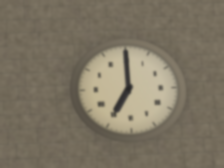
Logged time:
7h00
